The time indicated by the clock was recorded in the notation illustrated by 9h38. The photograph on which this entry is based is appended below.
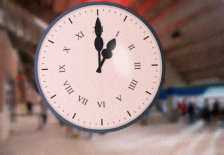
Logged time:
1h00
